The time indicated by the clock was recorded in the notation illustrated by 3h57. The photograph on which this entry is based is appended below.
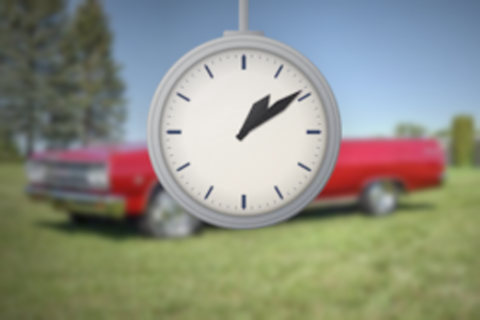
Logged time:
1h09
